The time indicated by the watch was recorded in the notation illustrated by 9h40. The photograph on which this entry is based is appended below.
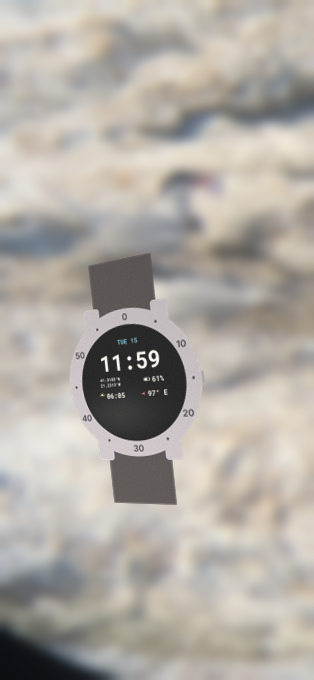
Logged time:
11h59
